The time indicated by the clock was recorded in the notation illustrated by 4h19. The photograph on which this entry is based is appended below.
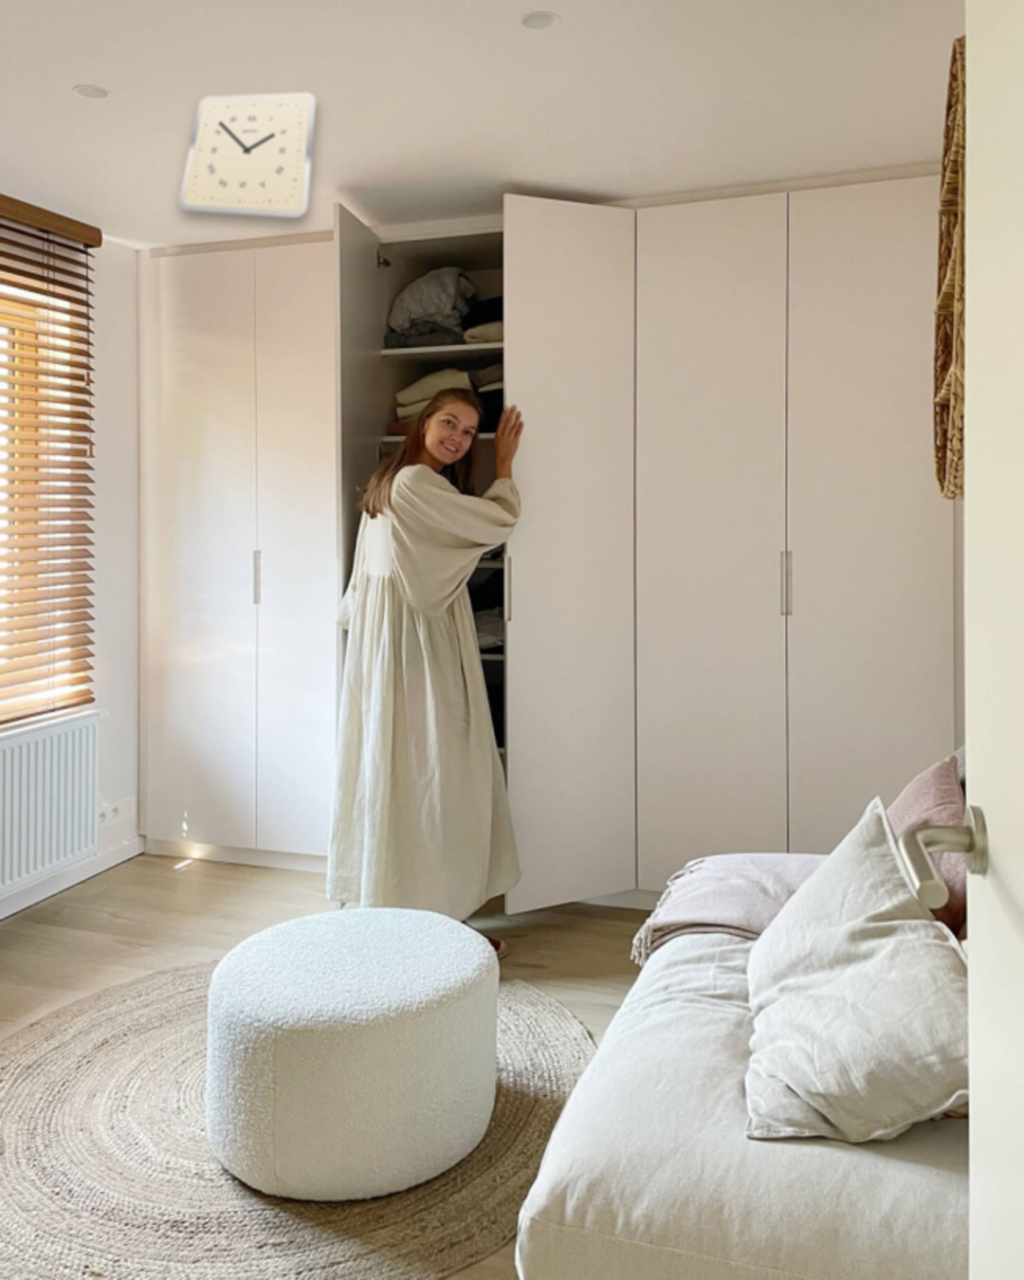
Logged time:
1h52
